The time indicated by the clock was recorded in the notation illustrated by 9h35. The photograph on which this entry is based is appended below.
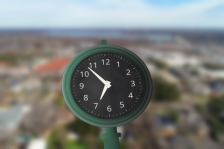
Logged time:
6h53
